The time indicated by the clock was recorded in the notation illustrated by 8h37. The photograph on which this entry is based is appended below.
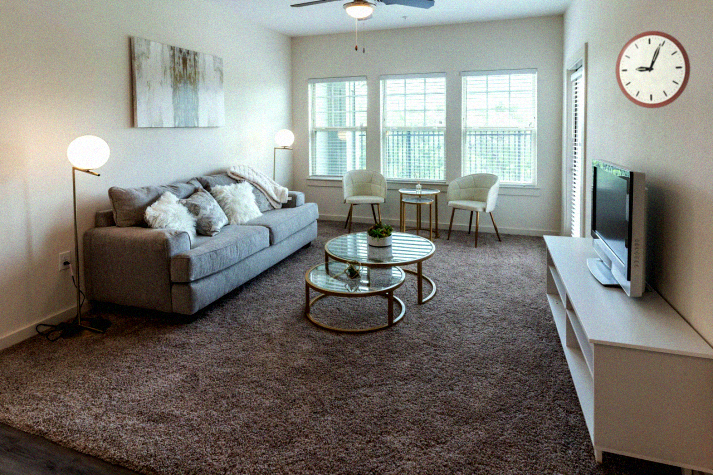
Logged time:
9h04
